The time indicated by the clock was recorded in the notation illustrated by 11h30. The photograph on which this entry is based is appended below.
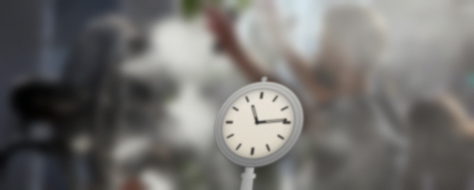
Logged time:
11h14
